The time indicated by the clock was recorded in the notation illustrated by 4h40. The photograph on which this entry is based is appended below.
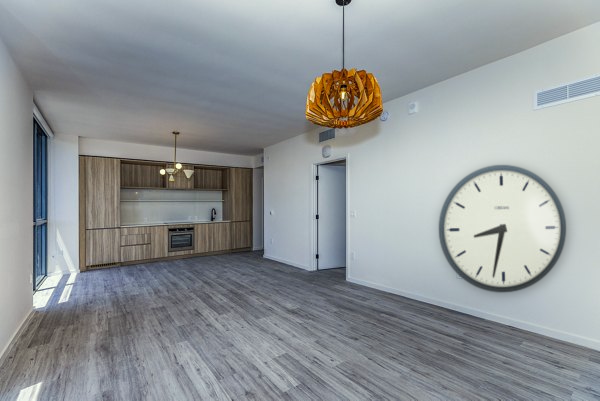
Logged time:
8h32
